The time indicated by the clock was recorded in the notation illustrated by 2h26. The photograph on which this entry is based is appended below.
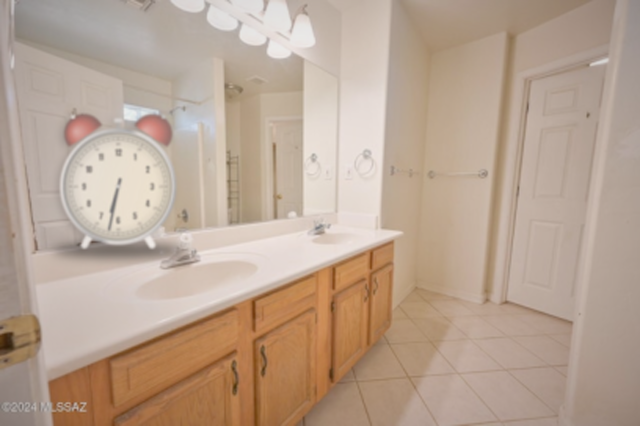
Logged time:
6h32
